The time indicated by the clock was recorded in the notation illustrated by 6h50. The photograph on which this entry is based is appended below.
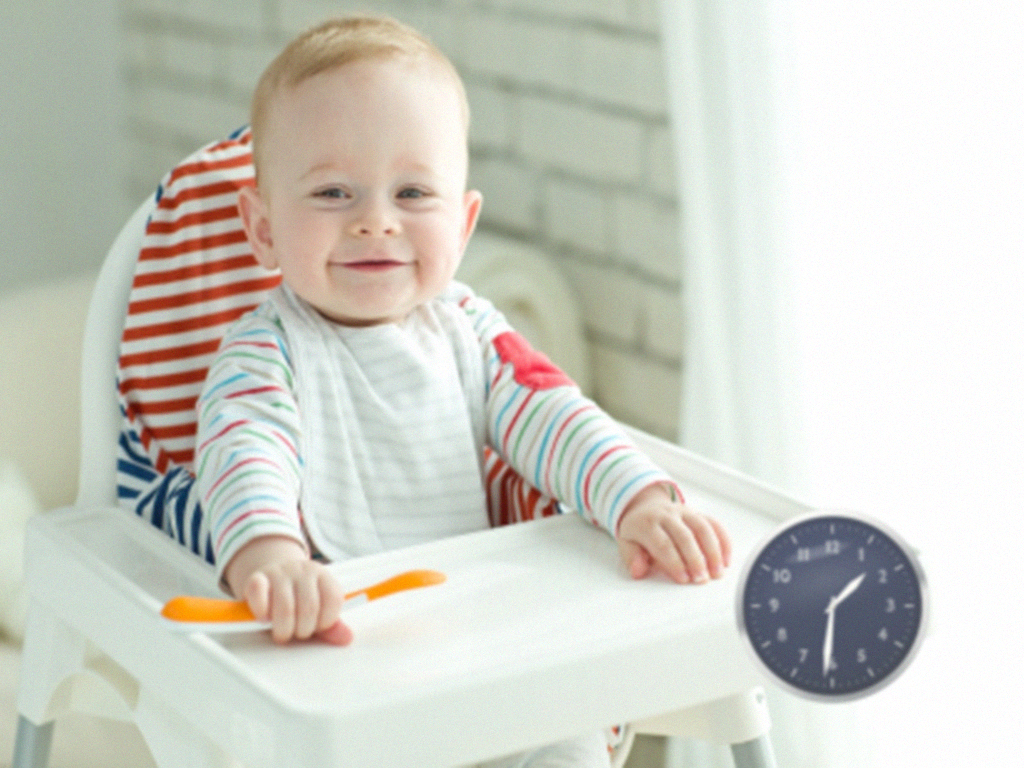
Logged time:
1h31
